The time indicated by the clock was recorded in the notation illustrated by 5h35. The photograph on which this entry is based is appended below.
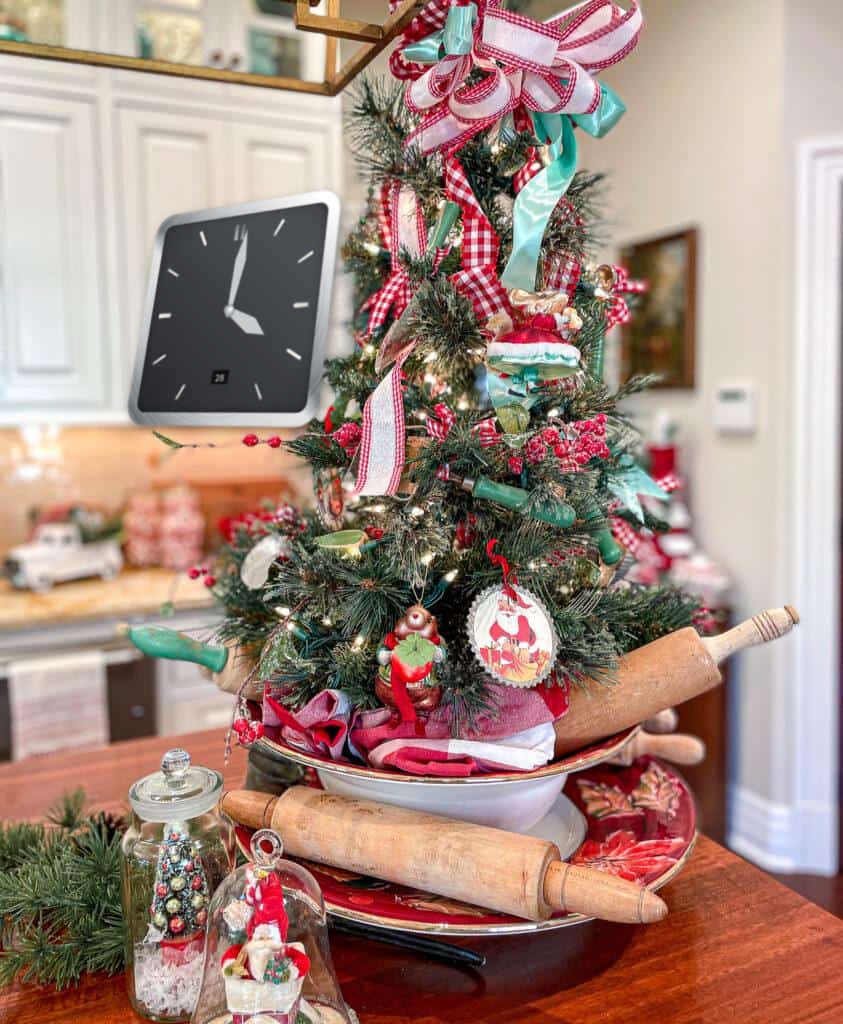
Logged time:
4h01
